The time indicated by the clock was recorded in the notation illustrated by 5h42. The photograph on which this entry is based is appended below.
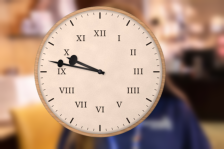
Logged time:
9h47
